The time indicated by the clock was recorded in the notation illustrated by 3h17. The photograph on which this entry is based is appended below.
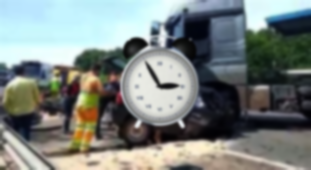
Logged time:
2h55
